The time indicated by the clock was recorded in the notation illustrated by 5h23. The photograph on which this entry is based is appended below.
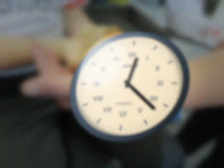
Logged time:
12h22
